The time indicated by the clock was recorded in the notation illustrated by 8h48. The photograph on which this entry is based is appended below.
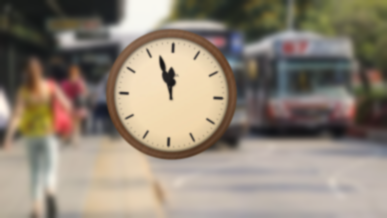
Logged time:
11h57
